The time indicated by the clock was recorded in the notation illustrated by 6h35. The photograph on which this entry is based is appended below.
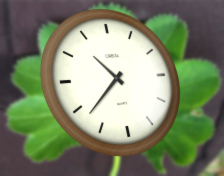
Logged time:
10h38
